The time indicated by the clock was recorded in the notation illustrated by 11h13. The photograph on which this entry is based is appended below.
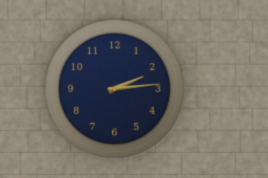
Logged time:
2h14
